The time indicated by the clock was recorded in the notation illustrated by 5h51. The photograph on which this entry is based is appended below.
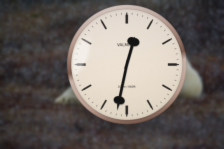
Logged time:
12h32
